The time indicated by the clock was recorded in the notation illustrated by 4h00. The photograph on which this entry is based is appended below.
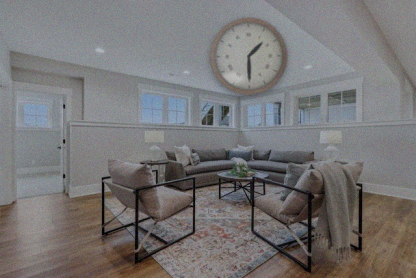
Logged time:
1h30
